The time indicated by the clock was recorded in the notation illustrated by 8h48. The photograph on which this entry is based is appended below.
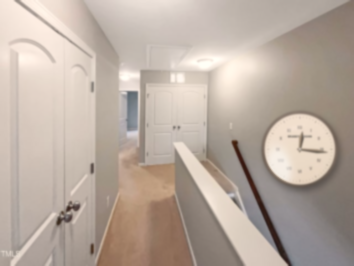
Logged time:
12h16
